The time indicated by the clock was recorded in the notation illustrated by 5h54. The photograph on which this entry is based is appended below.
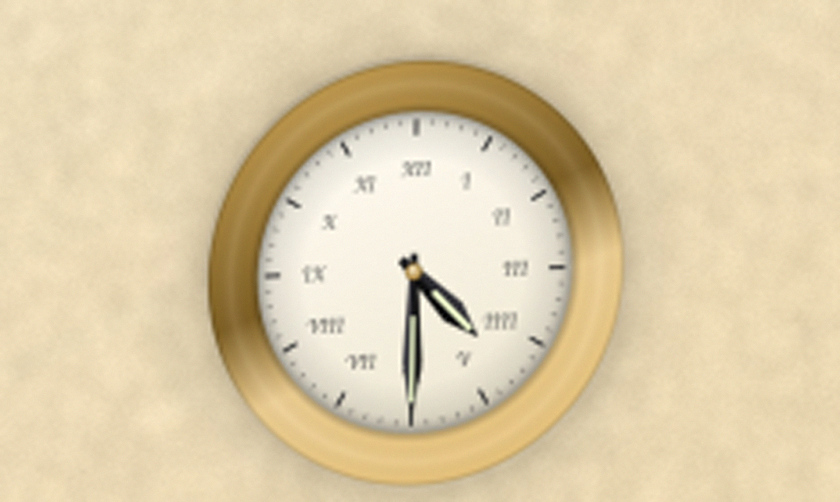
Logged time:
4h30
